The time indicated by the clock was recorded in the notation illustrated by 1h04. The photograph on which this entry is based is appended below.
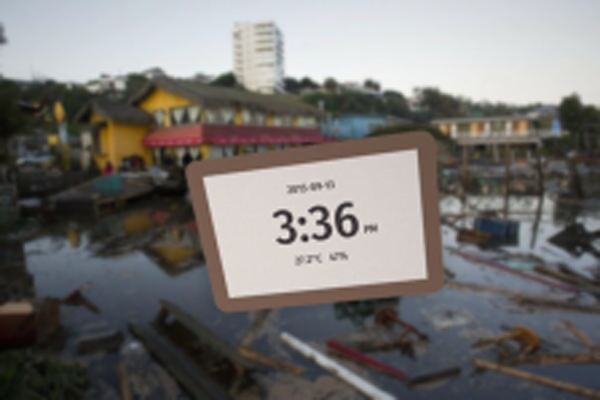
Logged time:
3h36
